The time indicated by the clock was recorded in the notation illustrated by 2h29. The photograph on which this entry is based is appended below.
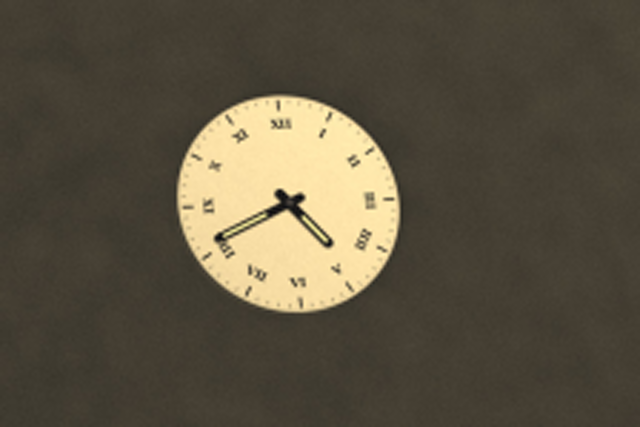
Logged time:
4h41
